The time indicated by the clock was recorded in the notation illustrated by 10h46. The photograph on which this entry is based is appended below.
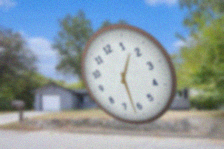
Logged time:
1h32
